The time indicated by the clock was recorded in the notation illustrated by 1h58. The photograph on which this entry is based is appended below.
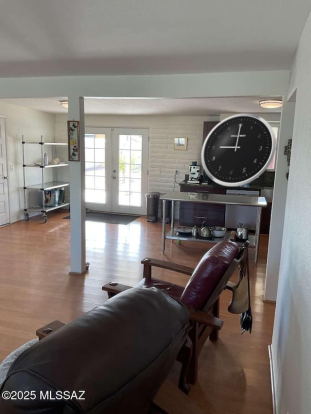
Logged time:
9h00
